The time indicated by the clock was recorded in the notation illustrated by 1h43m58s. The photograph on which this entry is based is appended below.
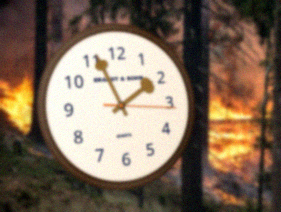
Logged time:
1h56m16s
